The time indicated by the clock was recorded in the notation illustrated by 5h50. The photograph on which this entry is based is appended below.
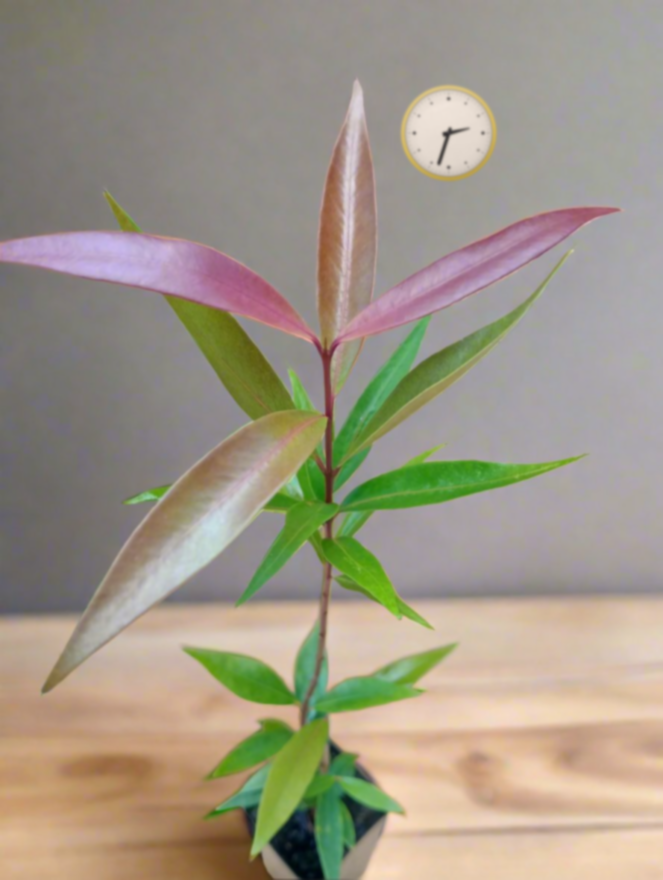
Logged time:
2h33
